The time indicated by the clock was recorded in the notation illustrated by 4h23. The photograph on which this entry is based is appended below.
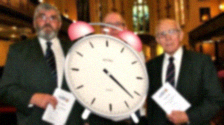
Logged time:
4h22
